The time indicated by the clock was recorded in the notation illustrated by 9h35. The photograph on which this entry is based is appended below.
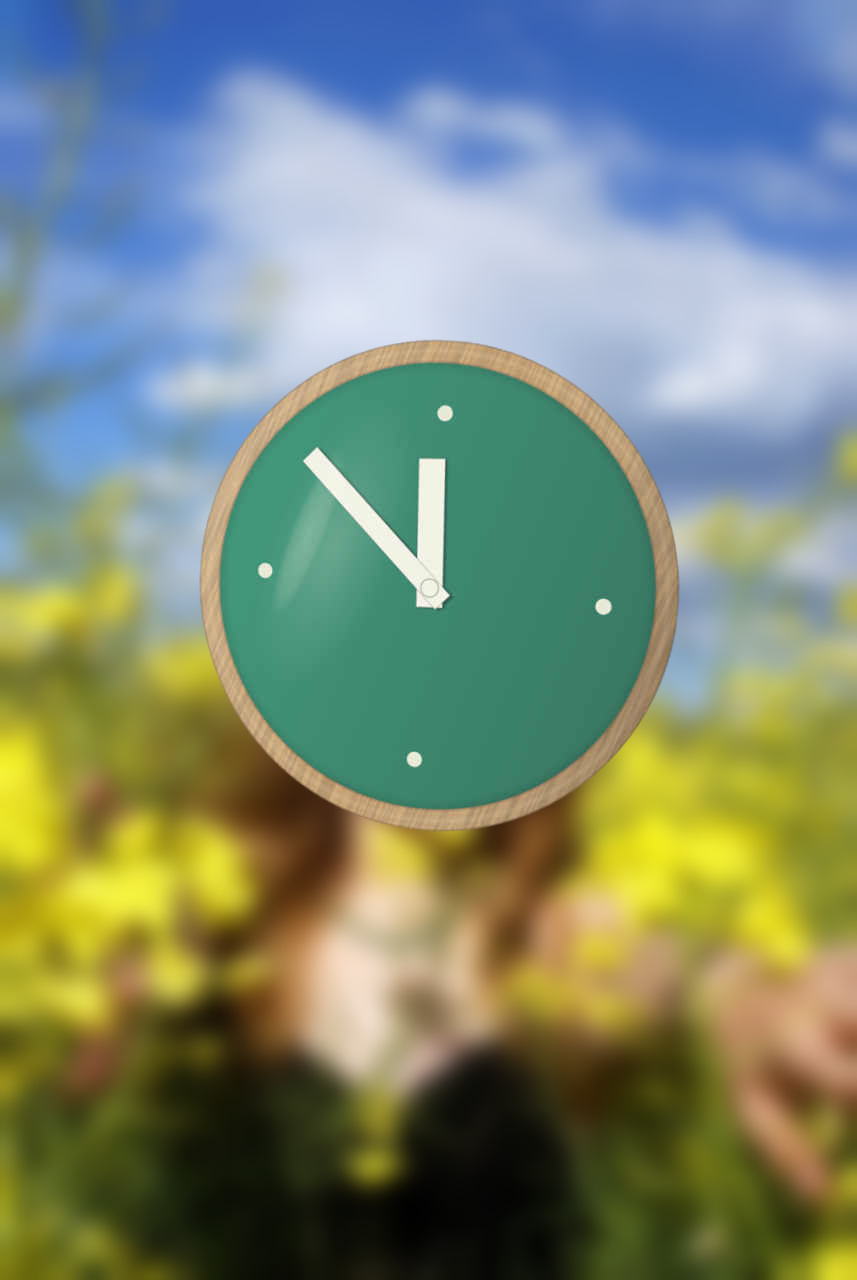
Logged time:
11h52
